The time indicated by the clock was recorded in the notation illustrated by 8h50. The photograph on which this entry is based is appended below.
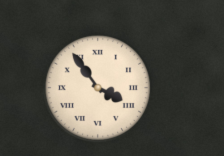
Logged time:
3h54
